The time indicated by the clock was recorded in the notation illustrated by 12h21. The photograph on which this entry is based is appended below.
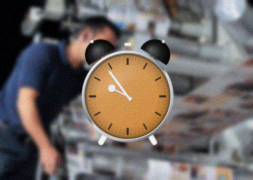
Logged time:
9h54
